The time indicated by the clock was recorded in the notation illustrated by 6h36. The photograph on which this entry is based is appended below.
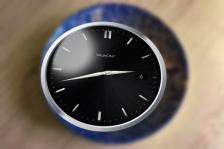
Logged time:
2h42
